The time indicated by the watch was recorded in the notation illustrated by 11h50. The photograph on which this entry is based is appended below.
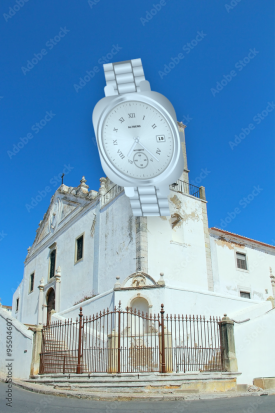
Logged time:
7h23
